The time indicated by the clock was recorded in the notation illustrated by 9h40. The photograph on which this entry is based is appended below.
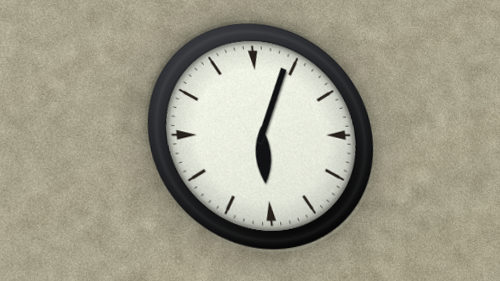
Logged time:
6h04
